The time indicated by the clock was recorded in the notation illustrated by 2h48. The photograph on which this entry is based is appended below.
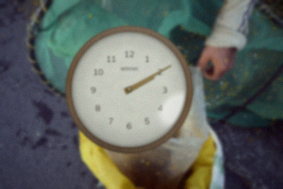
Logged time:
2h10
